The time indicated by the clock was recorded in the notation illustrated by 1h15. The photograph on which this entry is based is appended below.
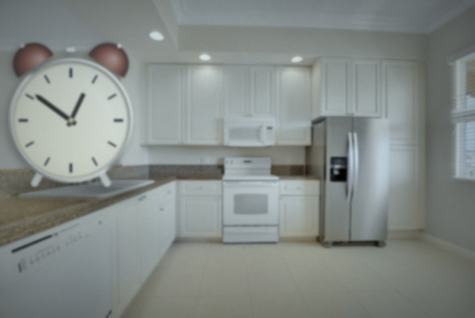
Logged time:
12h51
